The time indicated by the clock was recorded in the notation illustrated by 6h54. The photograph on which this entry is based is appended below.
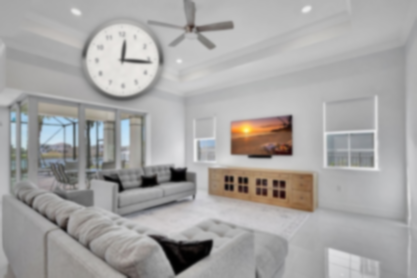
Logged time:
12h16
